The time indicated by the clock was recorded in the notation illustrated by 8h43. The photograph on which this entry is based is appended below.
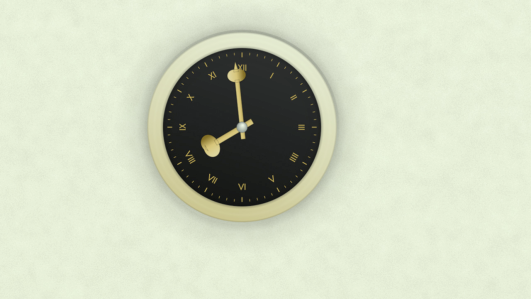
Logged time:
7h59
